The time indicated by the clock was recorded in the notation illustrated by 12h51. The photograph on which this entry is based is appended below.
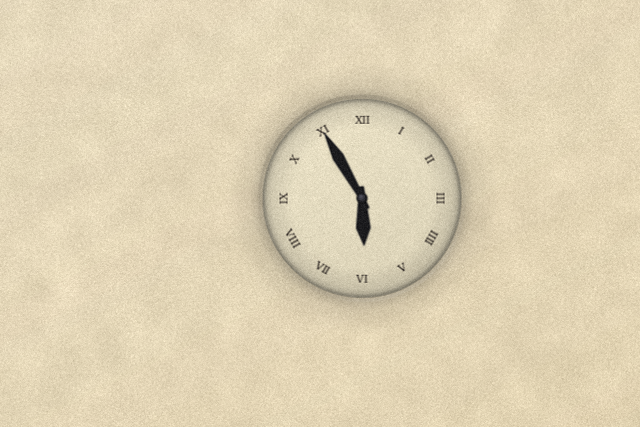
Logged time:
5h55
